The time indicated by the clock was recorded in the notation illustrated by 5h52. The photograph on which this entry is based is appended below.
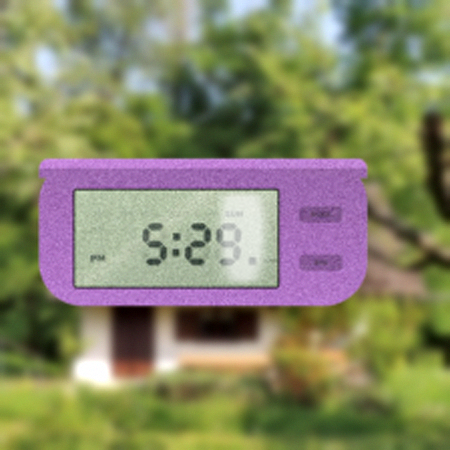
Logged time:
5h29
